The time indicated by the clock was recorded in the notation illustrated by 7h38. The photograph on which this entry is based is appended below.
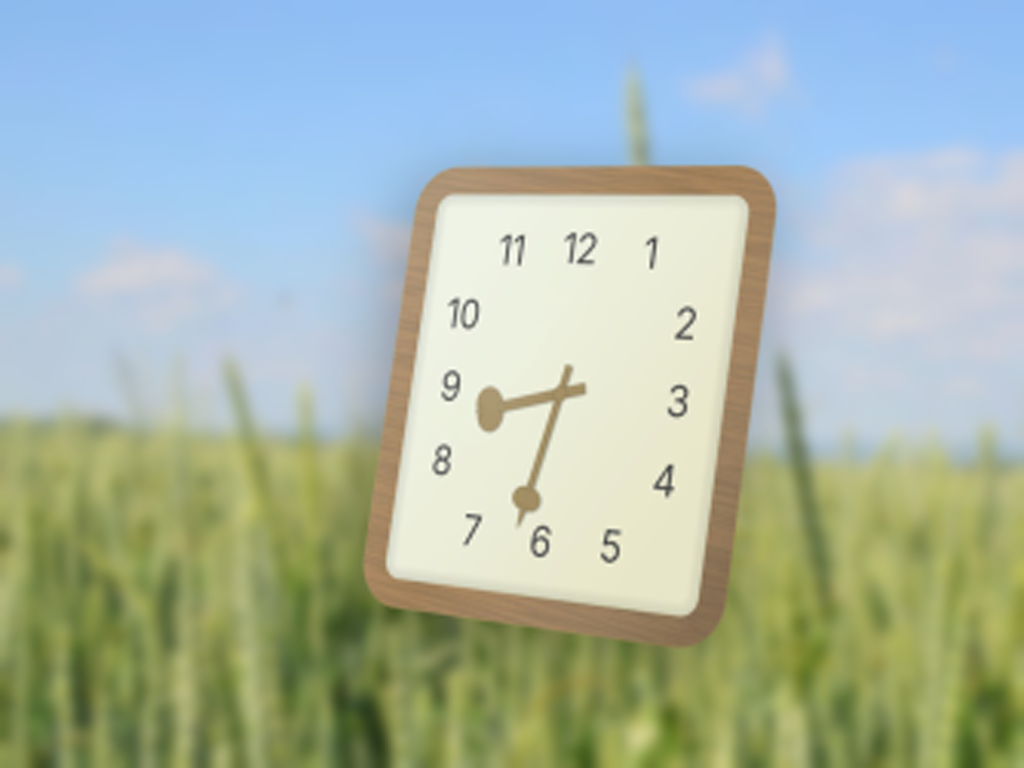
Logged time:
8h32
